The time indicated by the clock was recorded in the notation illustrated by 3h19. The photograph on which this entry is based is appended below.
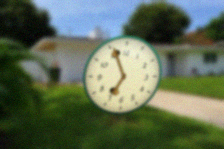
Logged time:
6h56
